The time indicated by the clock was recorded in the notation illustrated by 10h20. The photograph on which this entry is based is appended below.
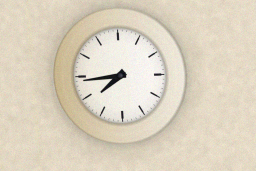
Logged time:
7h44
